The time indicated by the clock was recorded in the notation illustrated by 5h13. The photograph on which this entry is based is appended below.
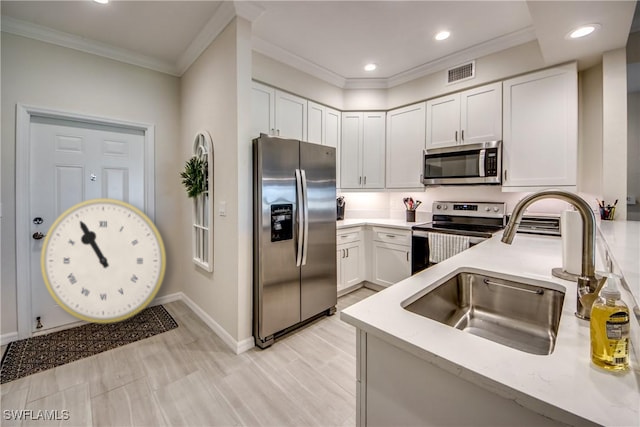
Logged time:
10h55
